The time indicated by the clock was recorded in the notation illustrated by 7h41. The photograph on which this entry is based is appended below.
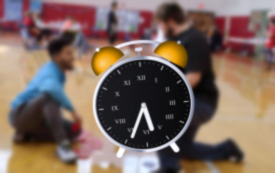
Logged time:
5h34
